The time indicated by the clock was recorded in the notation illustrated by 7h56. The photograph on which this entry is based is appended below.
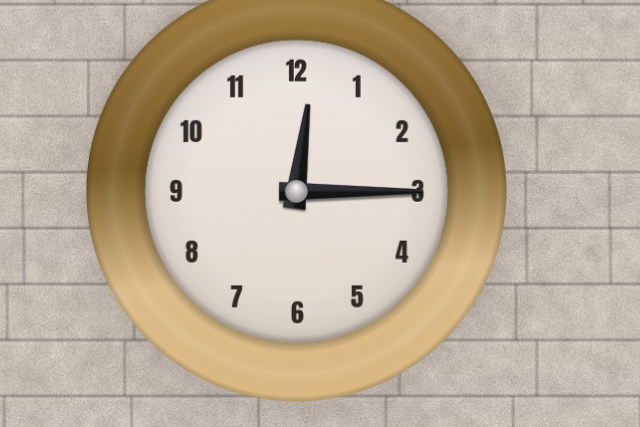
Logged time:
12h15
